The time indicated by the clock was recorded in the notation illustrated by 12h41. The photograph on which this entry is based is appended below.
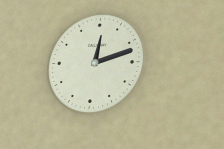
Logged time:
12h12
